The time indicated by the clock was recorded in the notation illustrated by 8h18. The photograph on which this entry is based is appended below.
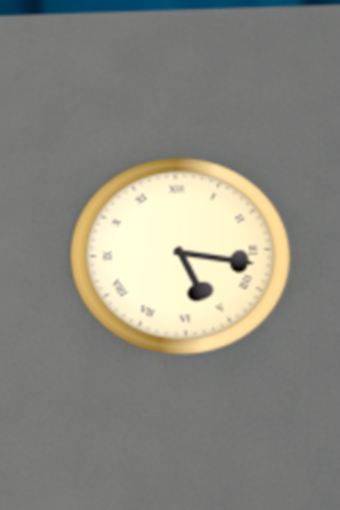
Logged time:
5h17
